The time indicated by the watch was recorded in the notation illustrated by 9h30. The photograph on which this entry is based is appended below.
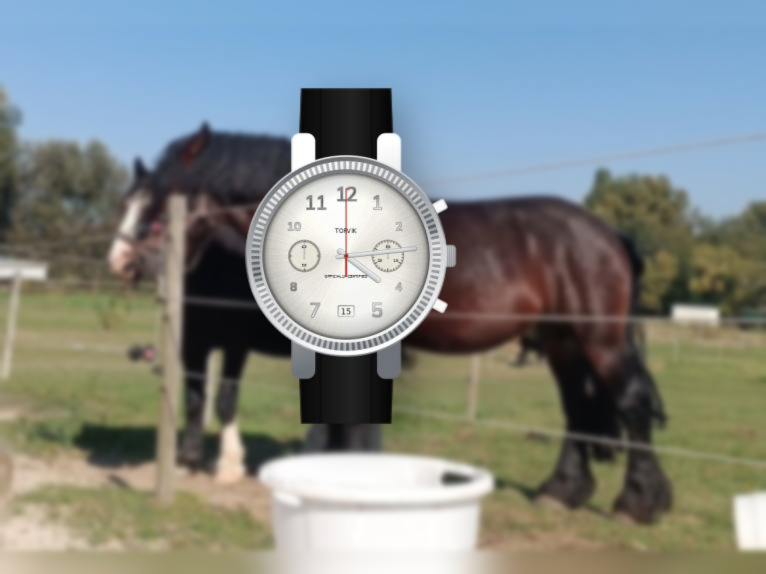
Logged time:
4h14
